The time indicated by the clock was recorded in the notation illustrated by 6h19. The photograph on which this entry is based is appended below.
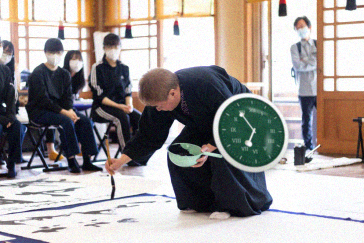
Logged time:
6h54
